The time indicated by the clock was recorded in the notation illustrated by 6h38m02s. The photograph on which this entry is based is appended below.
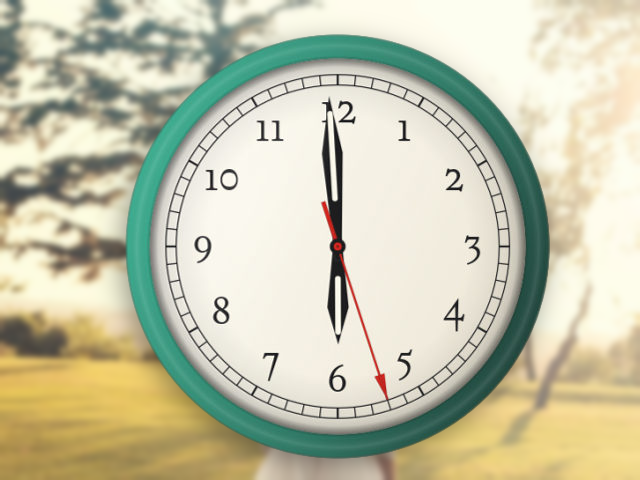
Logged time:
5h59m27s
